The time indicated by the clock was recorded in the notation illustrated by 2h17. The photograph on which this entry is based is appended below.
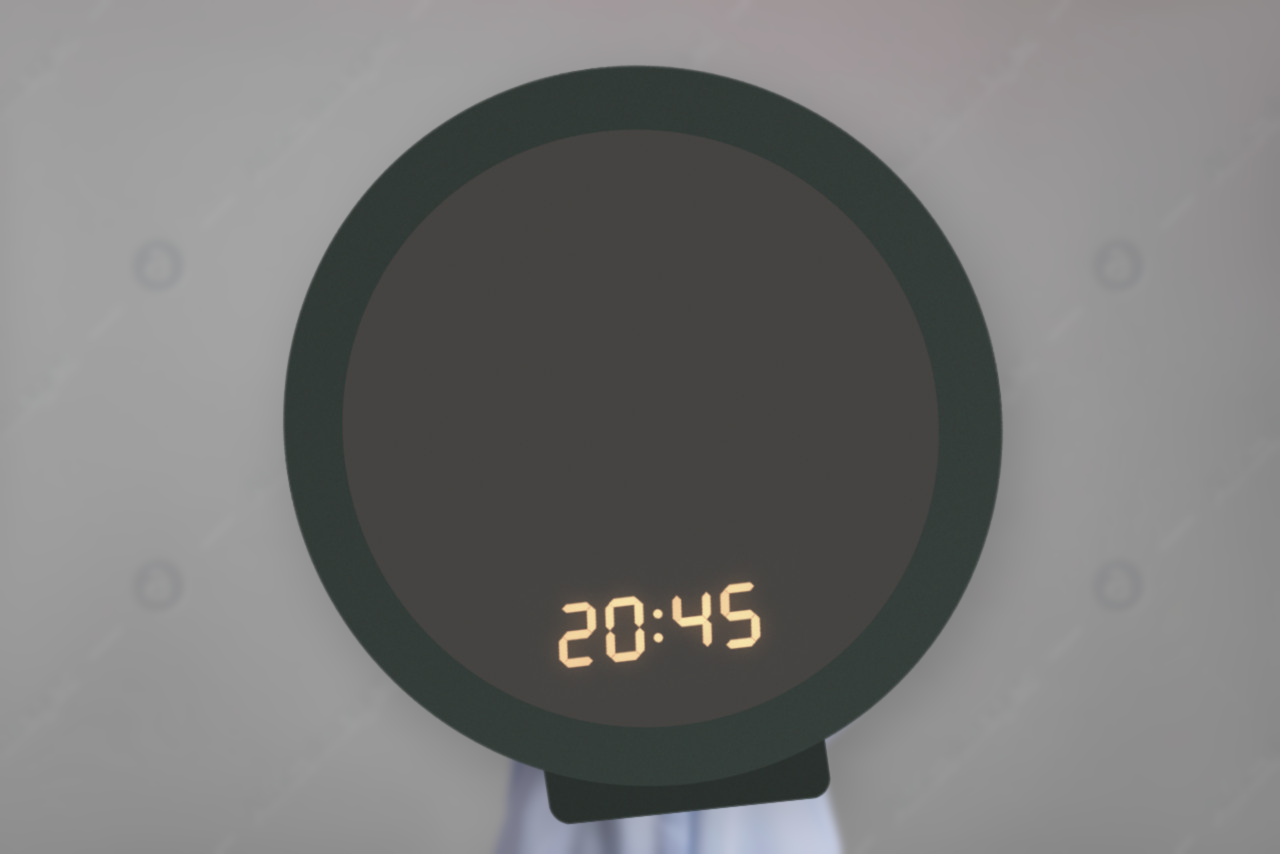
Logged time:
20h45
